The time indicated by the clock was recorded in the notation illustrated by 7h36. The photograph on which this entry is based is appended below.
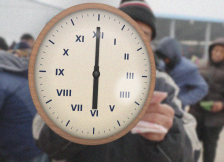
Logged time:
6h00
